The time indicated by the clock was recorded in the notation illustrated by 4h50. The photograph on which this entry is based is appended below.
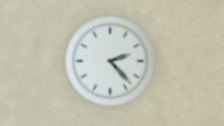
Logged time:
2h23
